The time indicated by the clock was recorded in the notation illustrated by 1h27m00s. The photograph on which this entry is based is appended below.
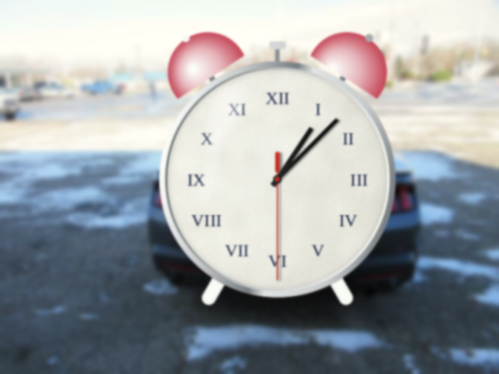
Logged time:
1h07m30s
